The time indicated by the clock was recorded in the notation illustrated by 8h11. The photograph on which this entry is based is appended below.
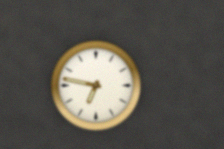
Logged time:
6h47
